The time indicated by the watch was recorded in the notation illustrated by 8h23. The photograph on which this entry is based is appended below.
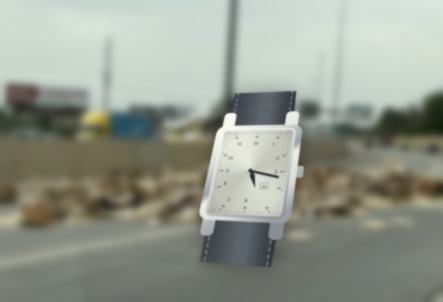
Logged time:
5h17
